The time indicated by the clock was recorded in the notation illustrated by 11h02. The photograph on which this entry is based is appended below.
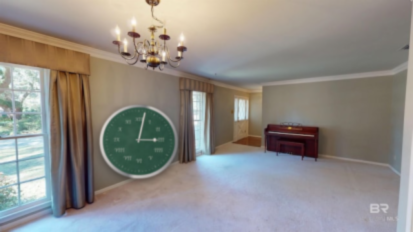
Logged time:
3h02
